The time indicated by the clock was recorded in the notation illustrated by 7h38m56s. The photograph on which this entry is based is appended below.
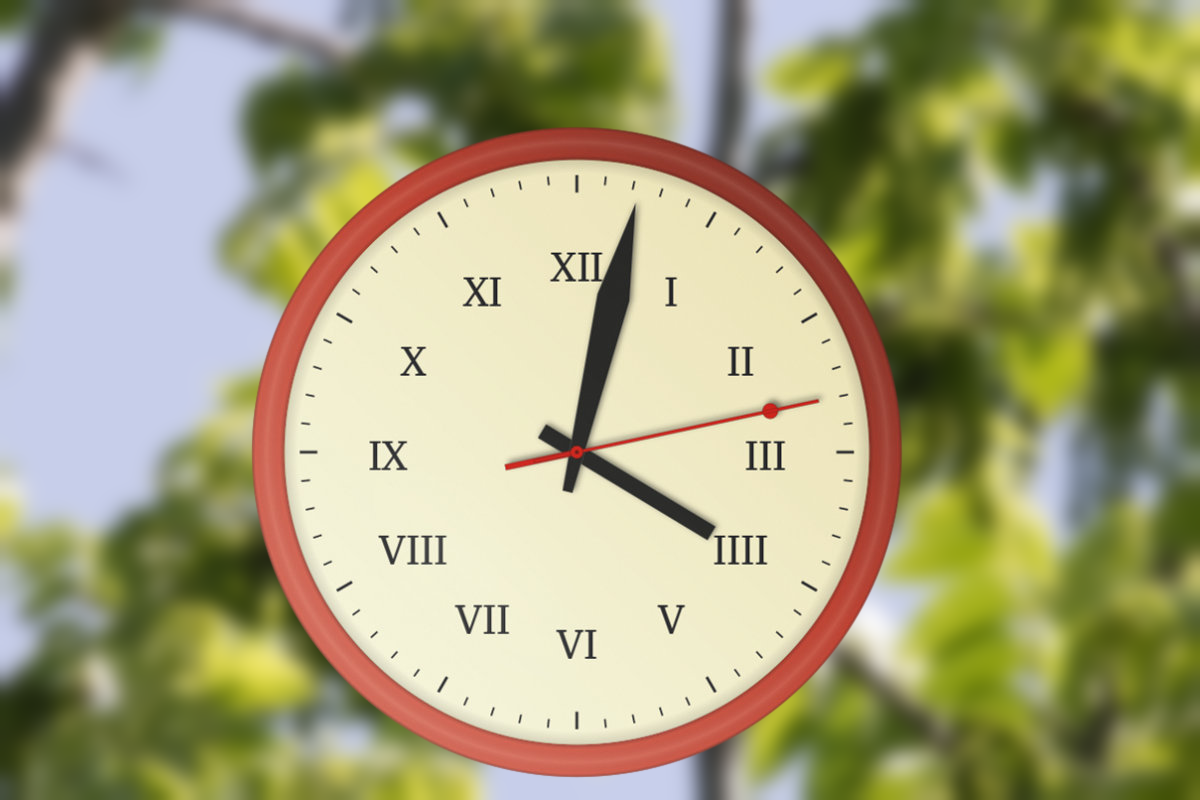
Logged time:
4h02m13s
